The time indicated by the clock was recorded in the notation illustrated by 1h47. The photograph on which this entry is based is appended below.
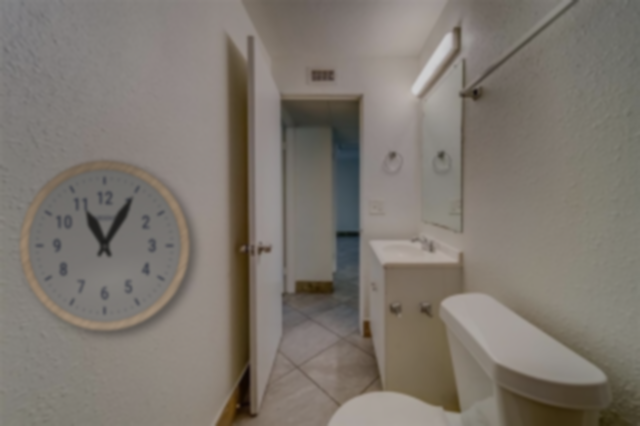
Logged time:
11h05
